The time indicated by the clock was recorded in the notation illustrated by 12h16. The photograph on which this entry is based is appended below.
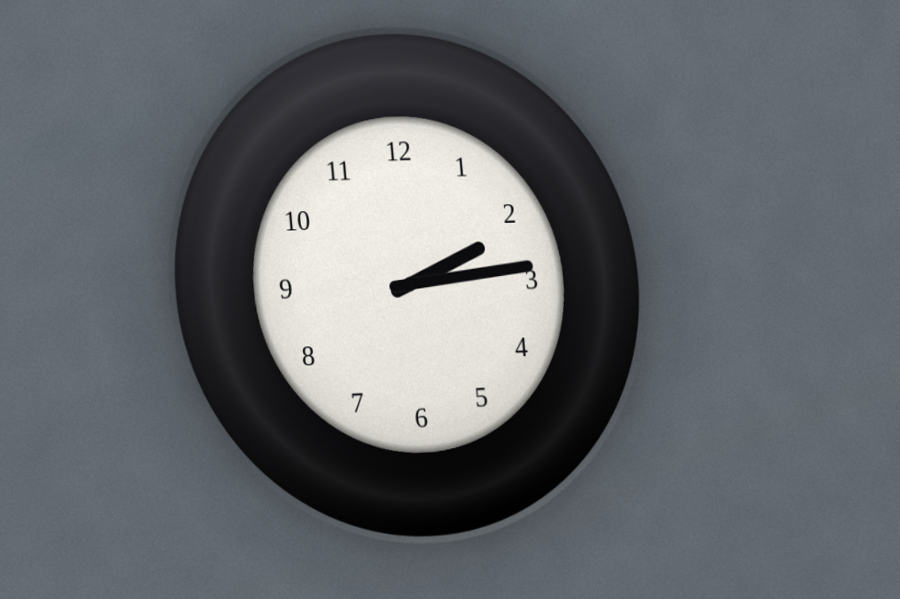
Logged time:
2h14
